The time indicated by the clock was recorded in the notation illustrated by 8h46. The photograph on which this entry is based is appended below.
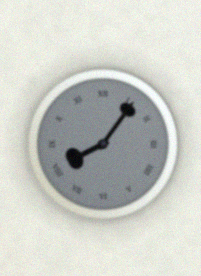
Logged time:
8h06
